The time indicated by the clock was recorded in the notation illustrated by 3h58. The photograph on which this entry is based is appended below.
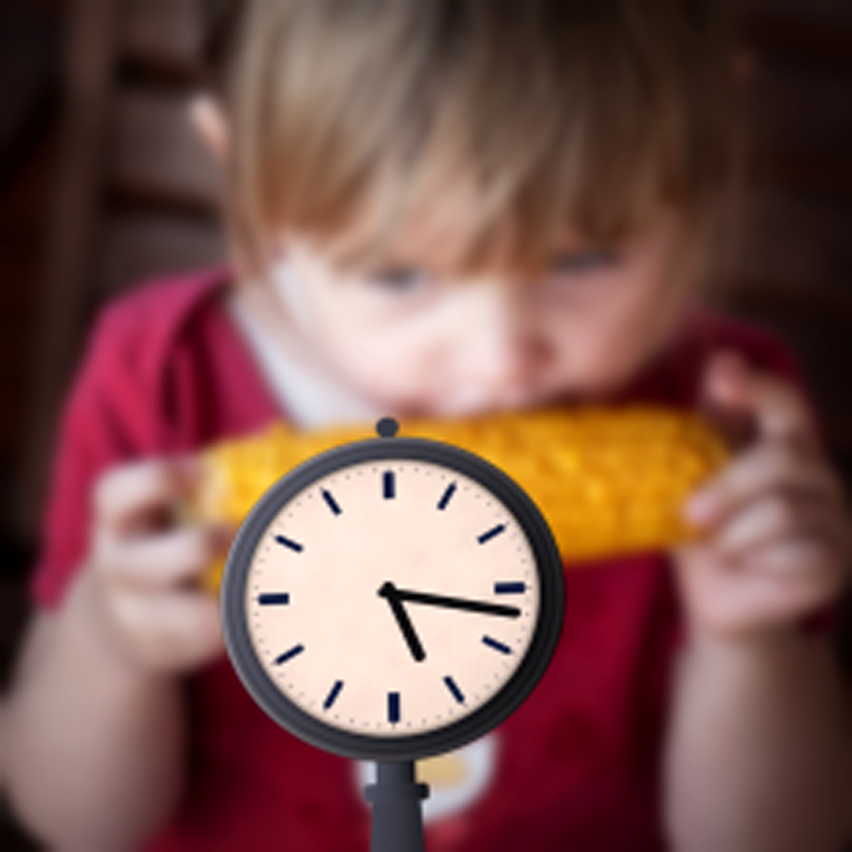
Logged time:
5h17
